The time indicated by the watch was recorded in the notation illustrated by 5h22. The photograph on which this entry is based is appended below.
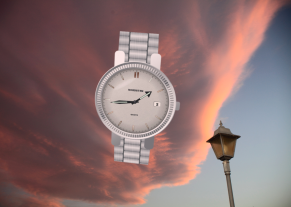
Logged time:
1h44
